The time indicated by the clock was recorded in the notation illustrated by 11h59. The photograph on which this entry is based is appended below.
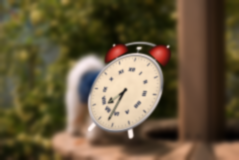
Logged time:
7h32
